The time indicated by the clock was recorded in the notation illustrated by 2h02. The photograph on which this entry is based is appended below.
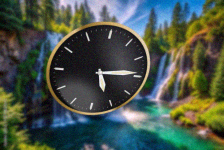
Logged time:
5h14
